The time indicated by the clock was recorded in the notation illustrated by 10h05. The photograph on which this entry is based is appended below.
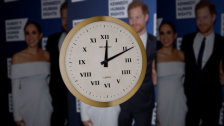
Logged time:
12h11
